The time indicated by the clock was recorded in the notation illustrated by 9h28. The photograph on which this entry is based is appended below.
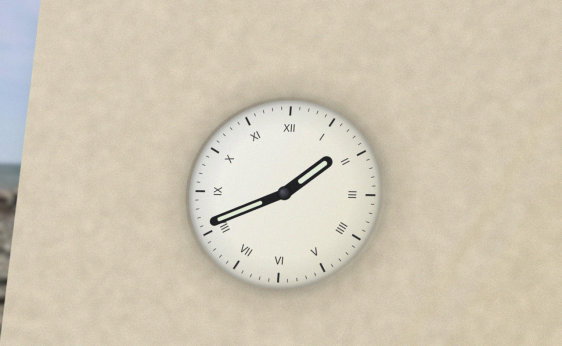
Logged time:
1h41
